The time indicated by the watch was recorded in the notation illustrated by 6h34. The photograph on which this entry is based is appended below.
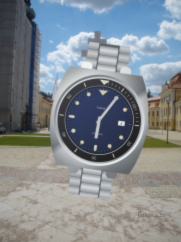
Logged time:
6h05
